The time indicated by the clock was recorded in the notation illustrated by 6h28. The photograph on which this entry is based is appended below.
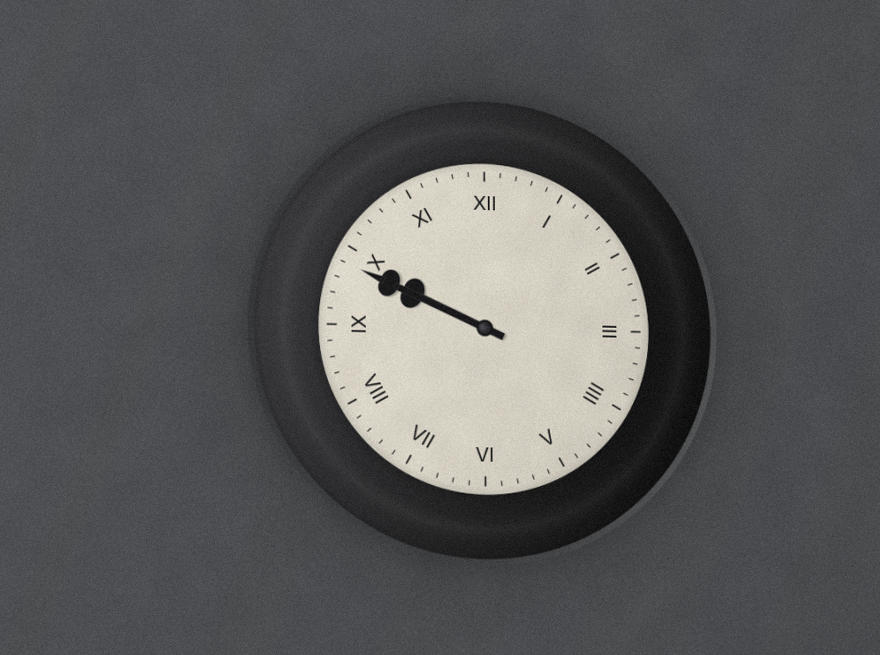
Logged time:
9h49
